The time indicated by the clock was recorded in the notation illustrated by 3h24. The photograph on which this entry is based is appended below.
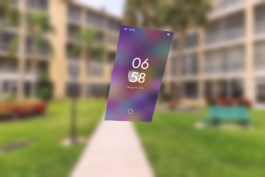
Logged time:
6h58
